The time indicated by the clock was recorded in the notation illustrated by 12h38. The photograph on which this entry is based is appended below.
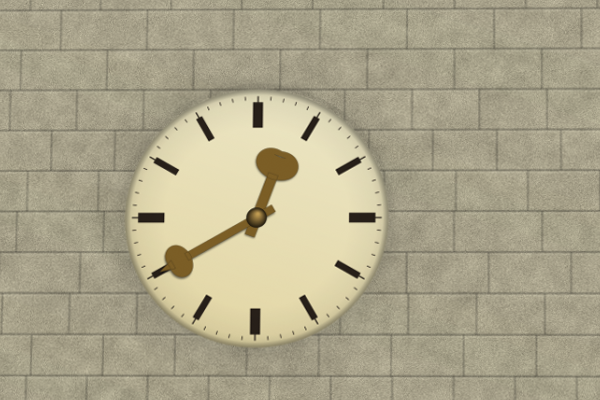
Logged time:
12h40
